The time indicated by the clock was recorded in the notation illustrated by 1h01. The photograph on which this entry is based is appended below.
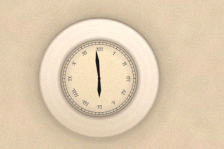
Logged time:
5h59
